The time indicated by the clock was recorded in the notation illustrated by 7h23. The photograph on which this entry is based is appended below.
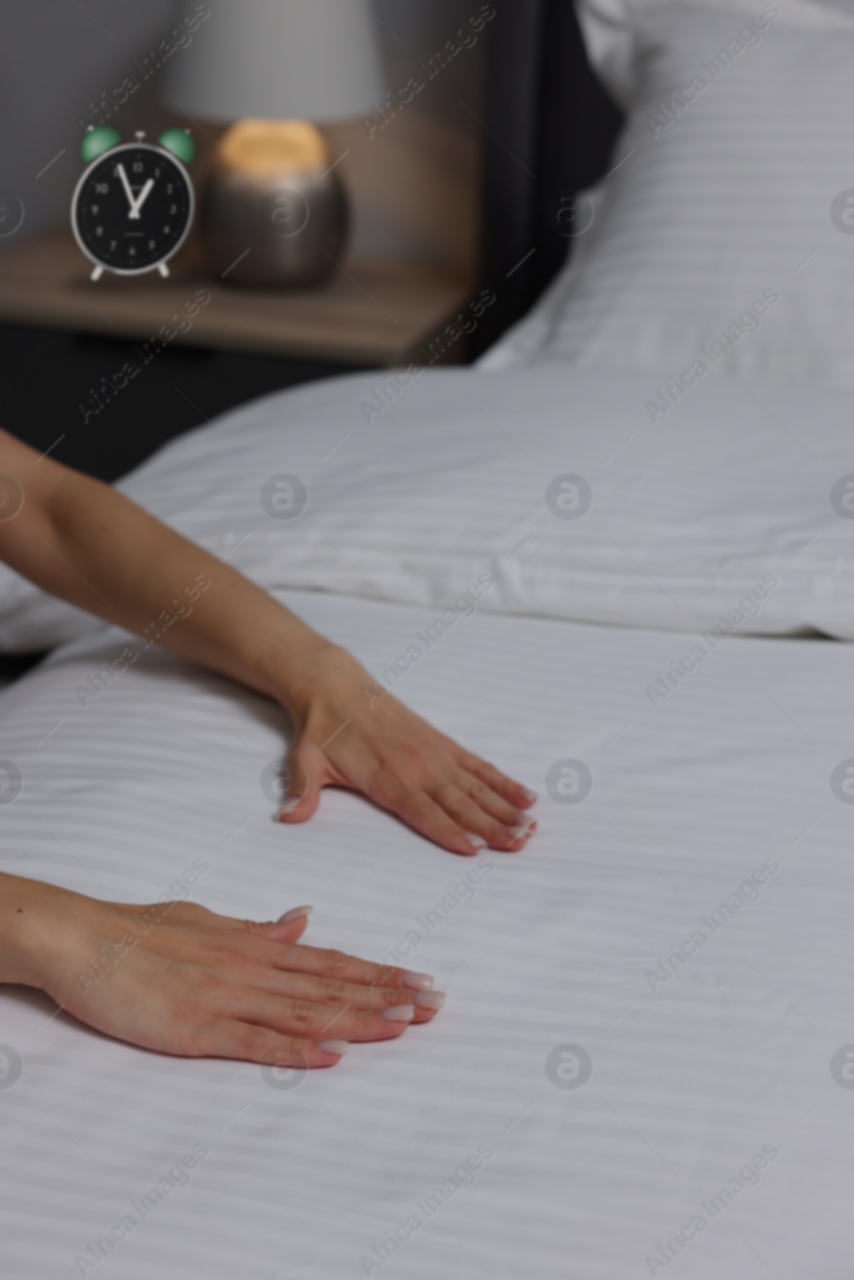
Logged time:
12h56
